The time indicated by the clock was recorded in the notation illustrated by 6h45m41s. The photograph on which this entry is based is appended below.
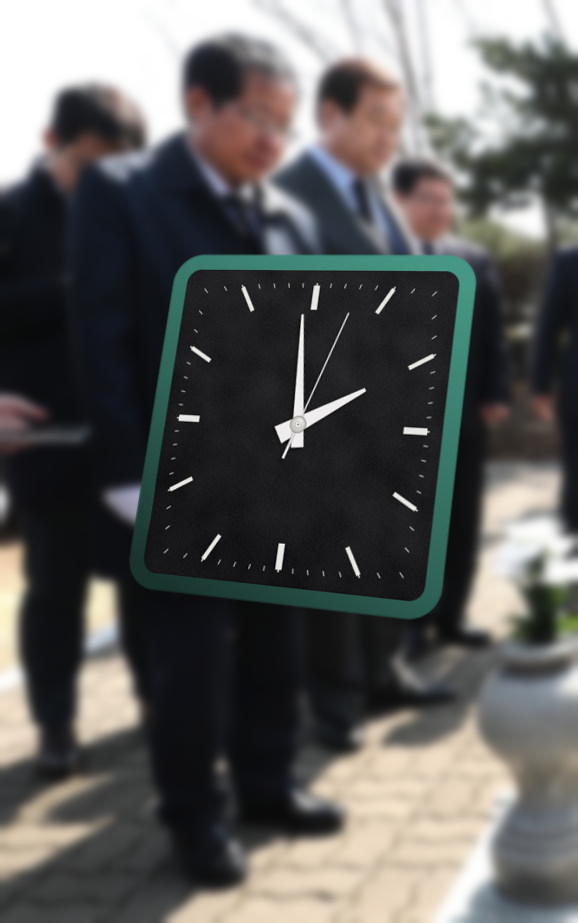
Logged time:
1h59m03s
